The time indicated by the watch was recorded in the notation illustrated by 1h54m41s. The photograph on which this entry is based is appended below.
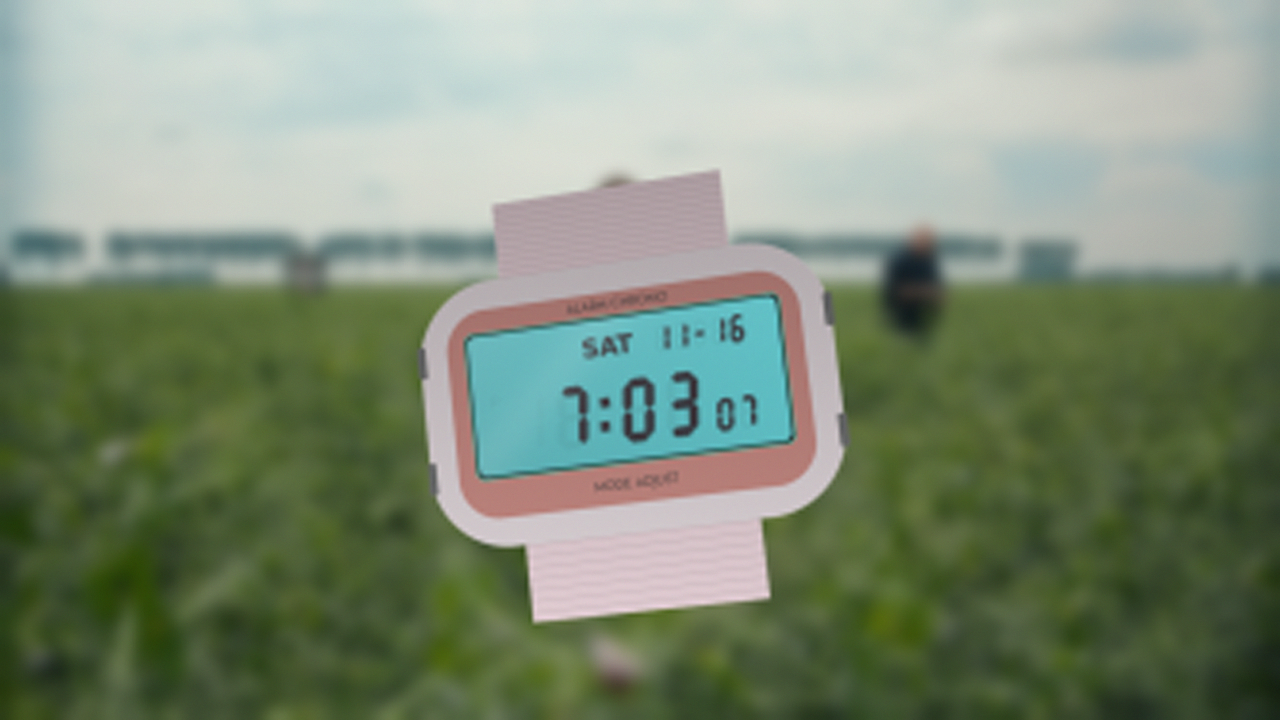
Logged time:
7h03m07s
